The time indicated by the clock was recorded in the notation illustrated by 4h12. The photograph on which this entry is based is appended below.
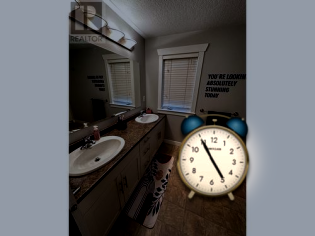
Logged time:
4h55
